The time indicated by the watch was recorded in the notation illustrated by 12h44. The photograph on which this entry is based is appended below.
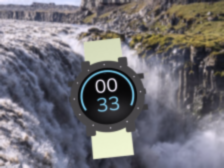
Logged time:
0h33
